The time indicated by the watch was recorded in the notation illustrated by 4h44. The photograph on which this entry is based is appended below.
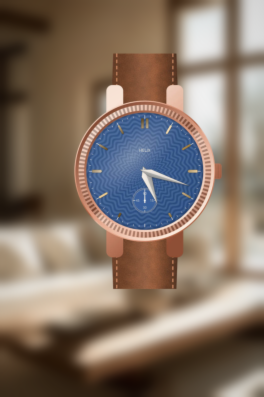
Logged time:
5h18
